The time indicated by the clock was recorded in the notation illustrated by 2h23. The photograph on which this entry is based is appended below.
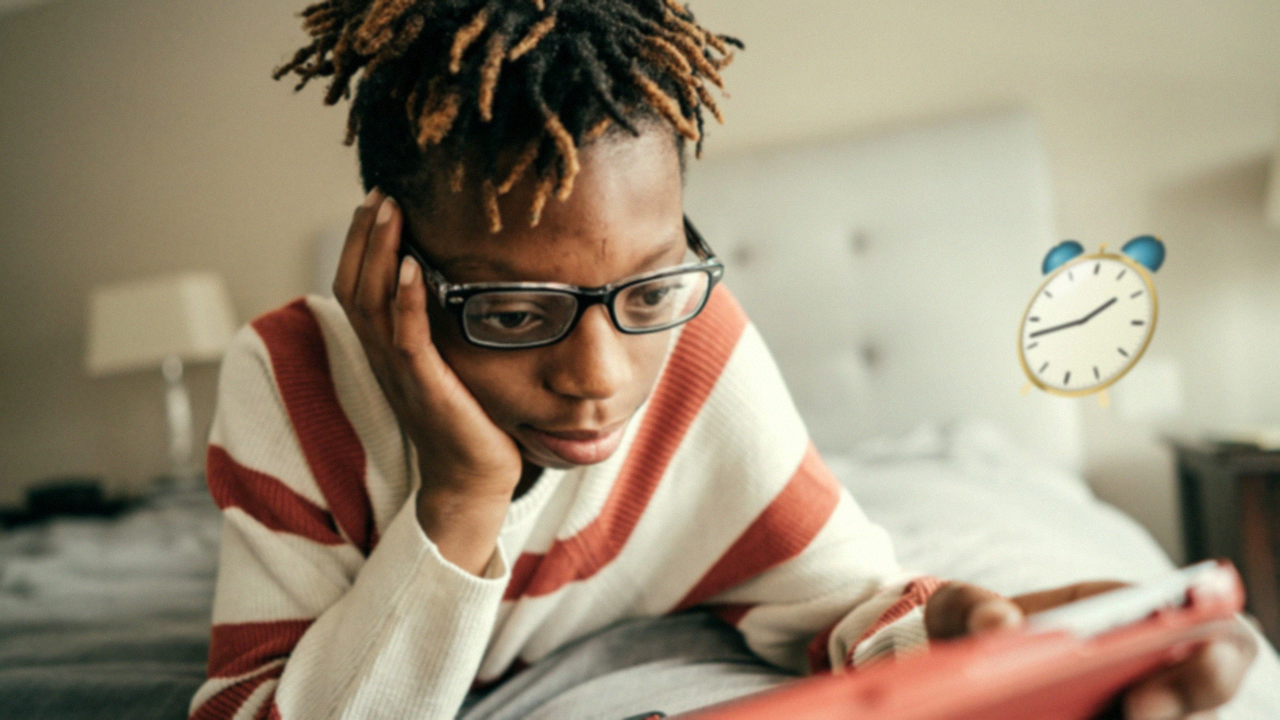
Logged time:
1h42
